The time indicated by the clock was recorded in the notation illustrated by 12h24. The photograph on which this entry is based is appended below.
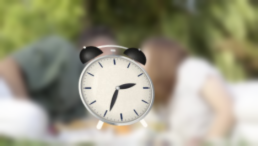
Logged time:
2h34
